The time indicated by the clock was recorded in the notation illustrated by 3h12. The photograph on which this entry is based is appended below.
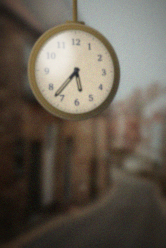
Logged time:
5h37
